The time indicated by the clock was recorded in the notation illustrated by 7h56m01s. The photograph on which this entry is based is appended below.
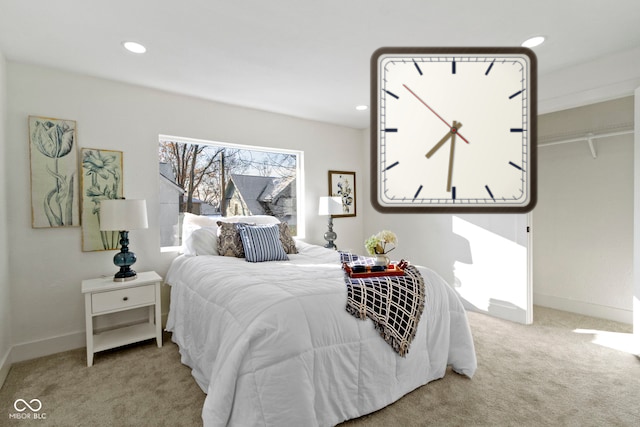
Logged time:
7h30m52s
